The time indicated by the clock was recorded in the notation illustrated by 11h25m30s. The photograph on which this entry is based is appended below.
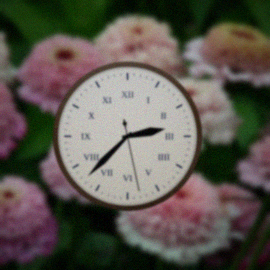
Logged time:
2h37m28s
